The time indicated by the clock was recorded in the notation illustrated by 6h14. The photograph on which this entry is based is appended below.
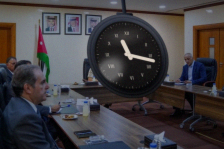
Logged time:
11h17
